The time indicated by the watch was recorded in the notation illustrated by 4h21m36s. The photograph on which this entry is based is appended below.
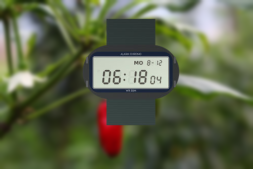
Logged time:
6h18m04s
